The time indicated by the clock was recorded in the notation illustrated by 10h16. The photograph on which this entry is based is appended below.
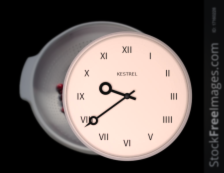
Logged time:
9h39
